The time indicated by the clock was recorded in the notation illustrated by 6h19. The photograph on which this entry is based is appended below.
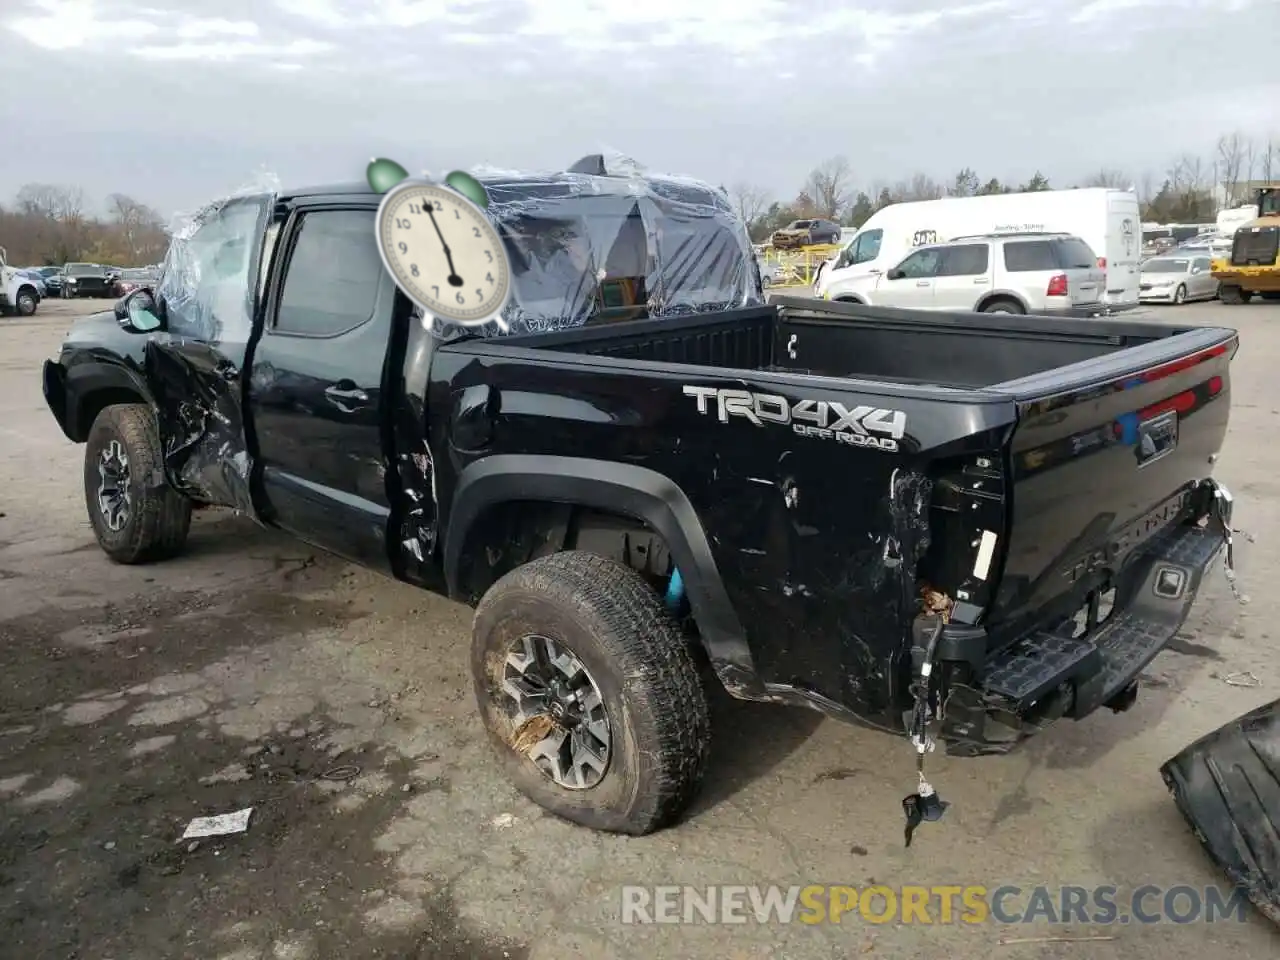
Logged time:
5h58
